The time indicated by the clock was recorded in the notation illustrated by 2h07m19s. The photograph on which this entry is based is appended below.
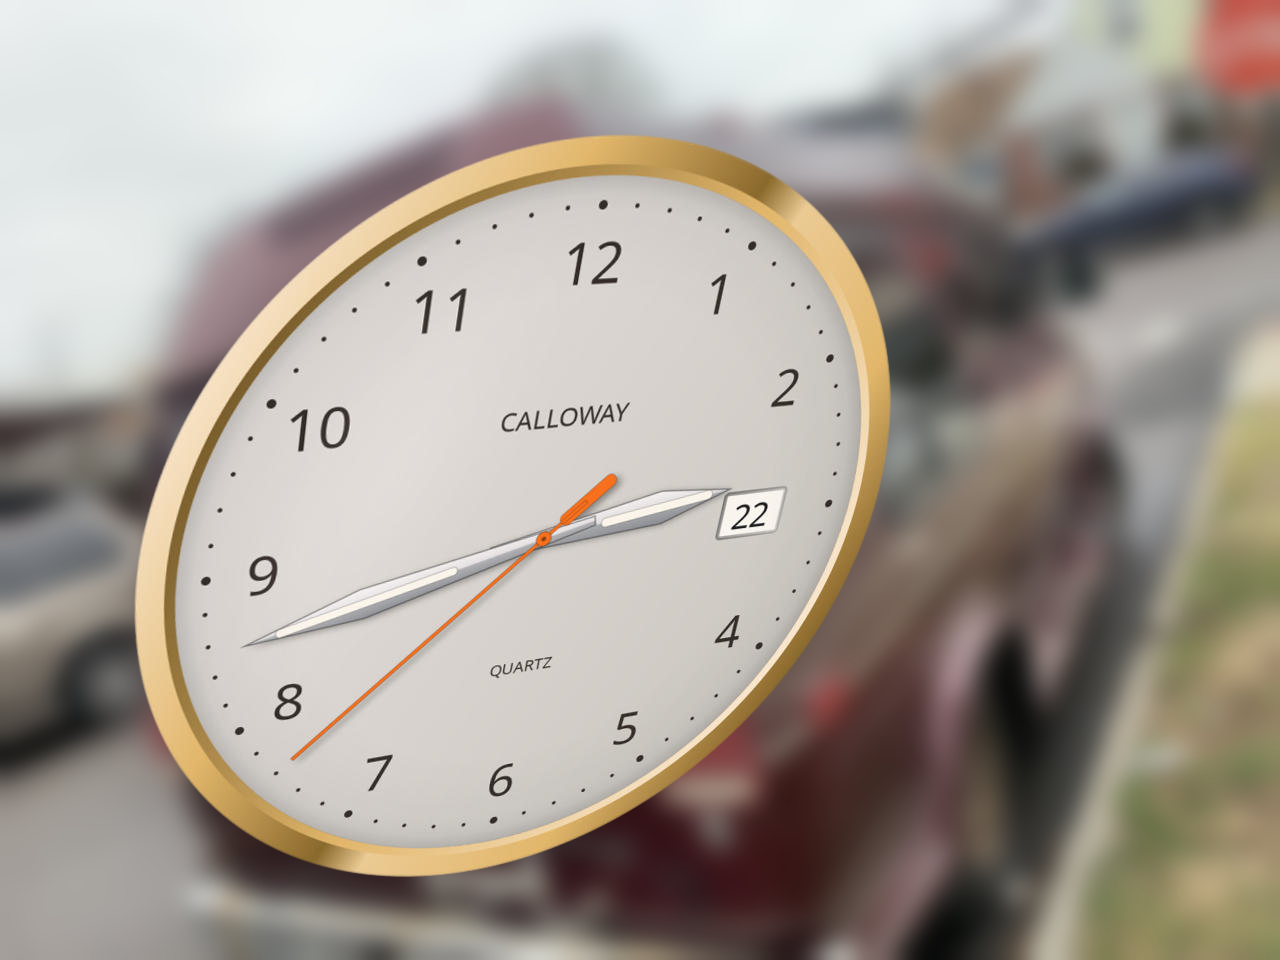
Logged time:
2h42m38s
